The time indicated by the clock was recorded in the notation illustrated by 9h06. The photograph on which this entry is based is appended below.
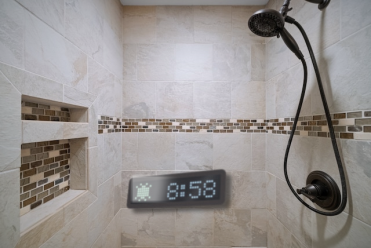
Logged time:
8h58
